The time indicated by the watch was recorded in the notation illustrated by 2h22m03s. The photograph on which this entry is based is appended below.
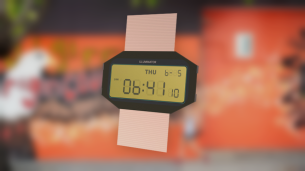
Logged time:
6h41m10s
